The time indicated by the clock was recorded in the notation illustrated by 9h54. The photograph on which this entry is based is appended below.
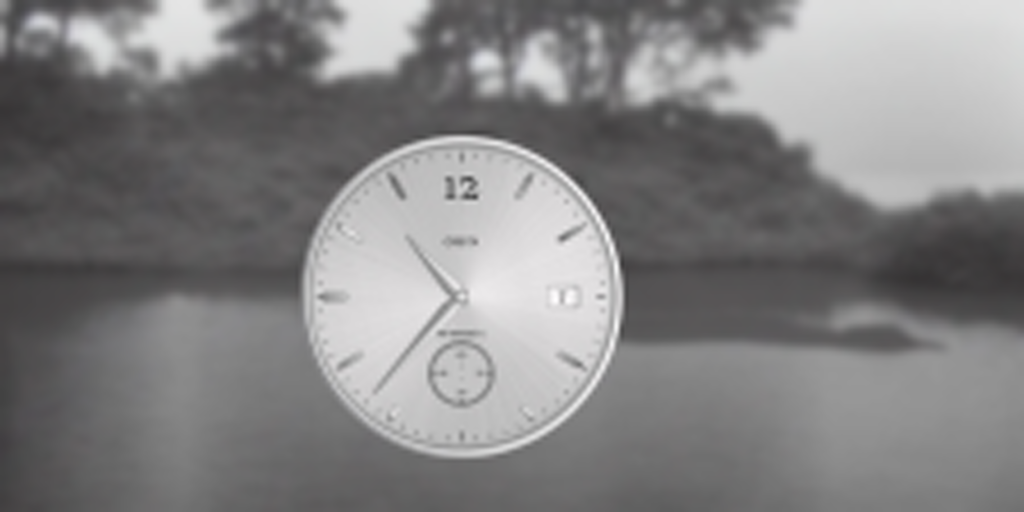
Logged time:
10h37
